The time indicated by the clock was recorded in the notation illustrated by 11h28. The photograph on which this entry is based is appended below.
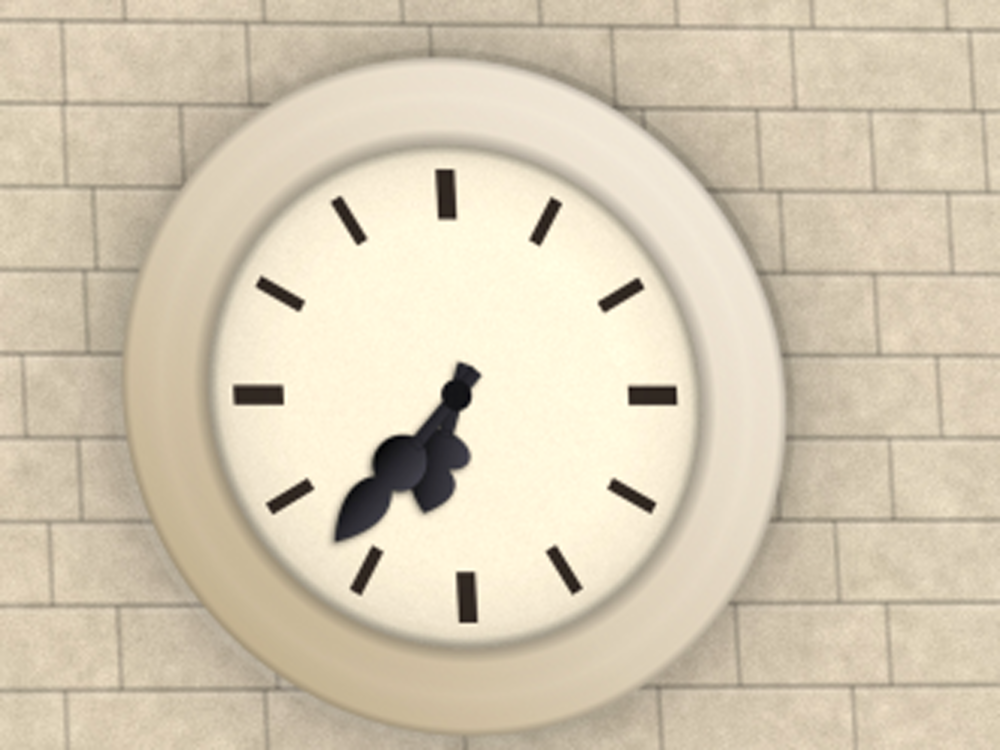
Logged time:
6h37
